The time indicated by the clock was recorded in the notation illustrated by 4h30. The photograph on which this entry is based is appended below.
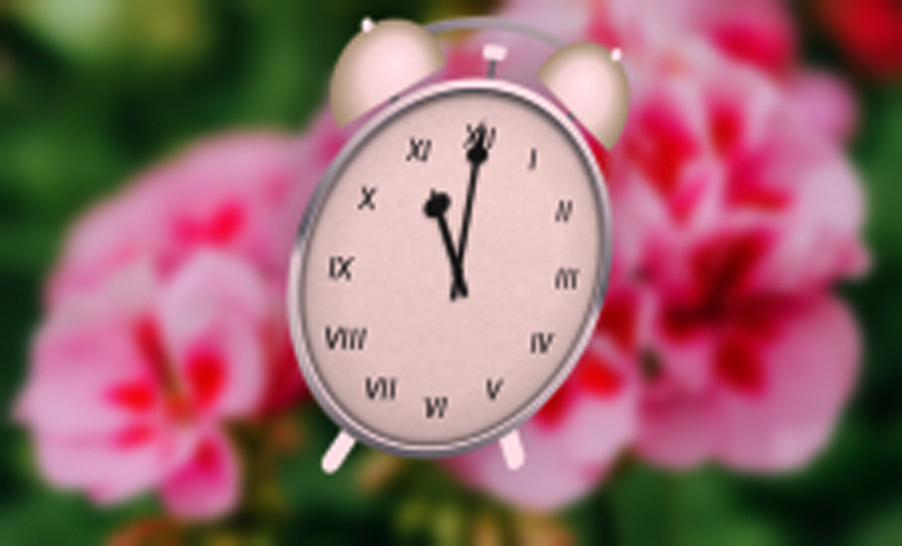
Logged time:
11h00
